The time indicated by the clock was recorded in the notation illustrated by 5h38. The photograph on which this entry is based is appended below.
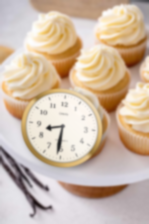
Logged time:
8h31
